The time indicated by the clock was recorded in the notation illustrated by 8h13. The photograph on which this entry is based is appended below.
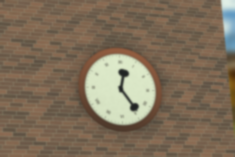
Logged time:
12h24
